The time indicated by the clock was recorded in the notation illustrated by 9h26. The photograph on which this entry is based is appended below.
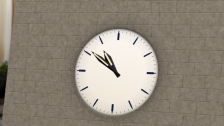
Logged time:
10h51
